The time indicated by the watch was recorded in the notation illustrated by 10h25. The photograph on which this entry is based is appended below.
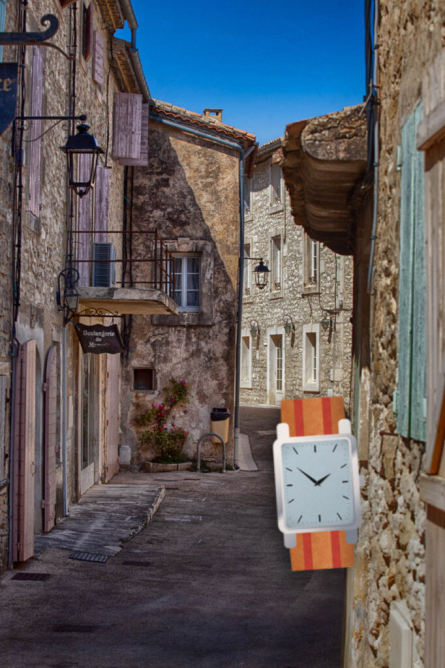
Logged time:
1h52
